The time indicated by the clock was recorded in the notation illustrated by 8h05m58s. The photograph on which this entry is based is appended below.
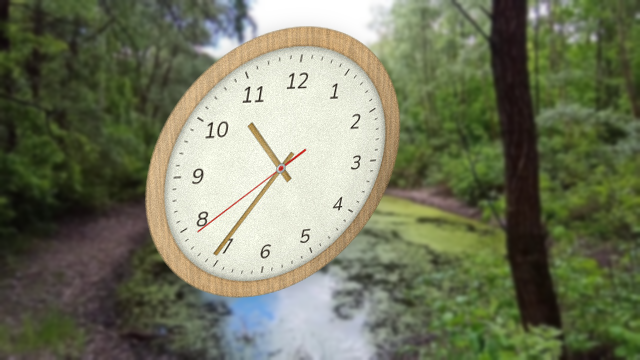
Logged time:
10h35m39s
